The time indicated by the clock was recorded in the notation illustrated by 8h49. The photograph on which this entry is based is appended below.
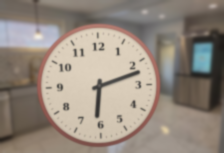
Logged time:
6h12
